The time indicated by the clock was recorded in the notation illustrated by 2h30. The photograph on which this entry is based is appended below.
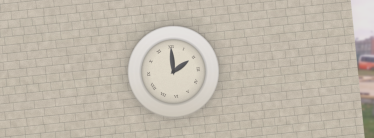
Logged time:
2h00
